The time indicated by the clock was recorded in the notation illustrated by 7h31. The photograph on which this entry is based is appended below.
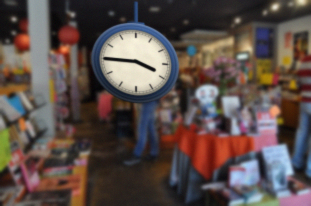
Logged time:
3h45
